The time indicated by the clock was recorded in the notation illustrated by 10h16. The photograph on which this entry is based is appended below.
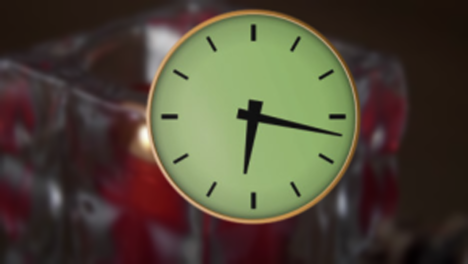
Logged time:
6h17
